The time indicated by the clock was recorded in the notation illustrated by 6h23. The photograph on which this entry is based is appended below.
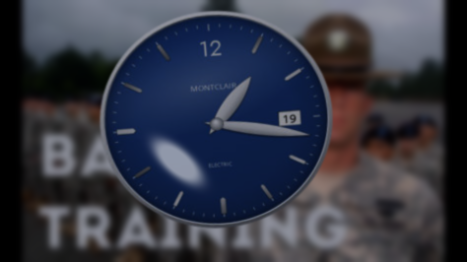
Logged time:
1h17
